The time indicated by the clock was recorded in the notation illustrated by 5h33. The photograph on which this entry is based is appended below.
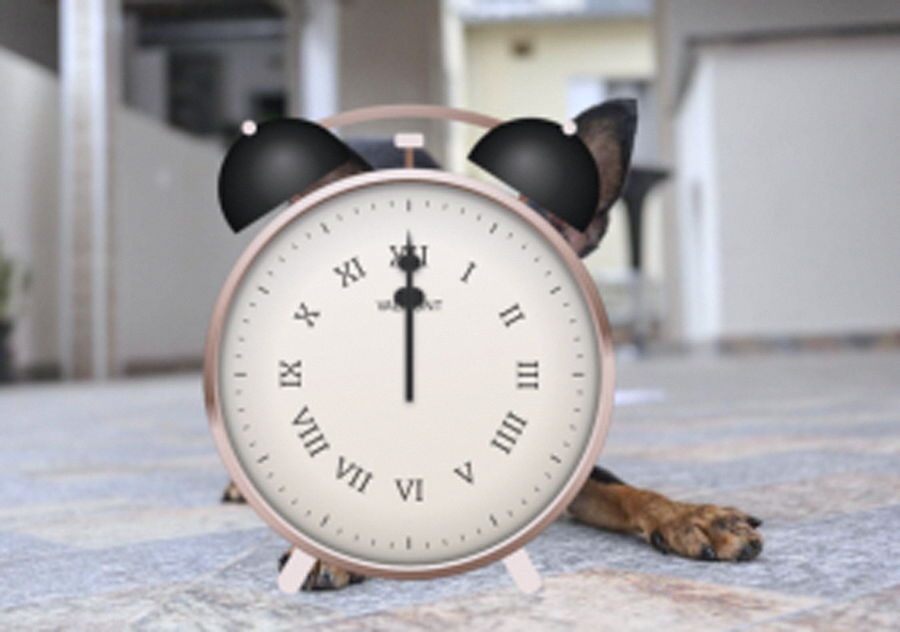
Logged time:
12h00
